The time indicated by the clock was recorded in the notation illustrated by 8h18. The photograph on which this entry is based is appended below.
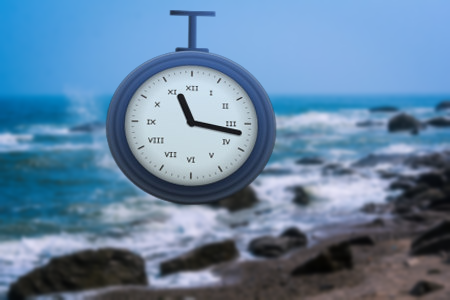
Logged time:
11h17
